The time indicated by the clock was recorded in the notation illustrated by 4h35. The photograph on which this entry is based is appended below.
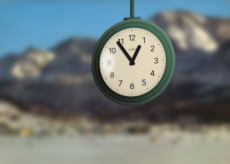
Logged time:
12h54
